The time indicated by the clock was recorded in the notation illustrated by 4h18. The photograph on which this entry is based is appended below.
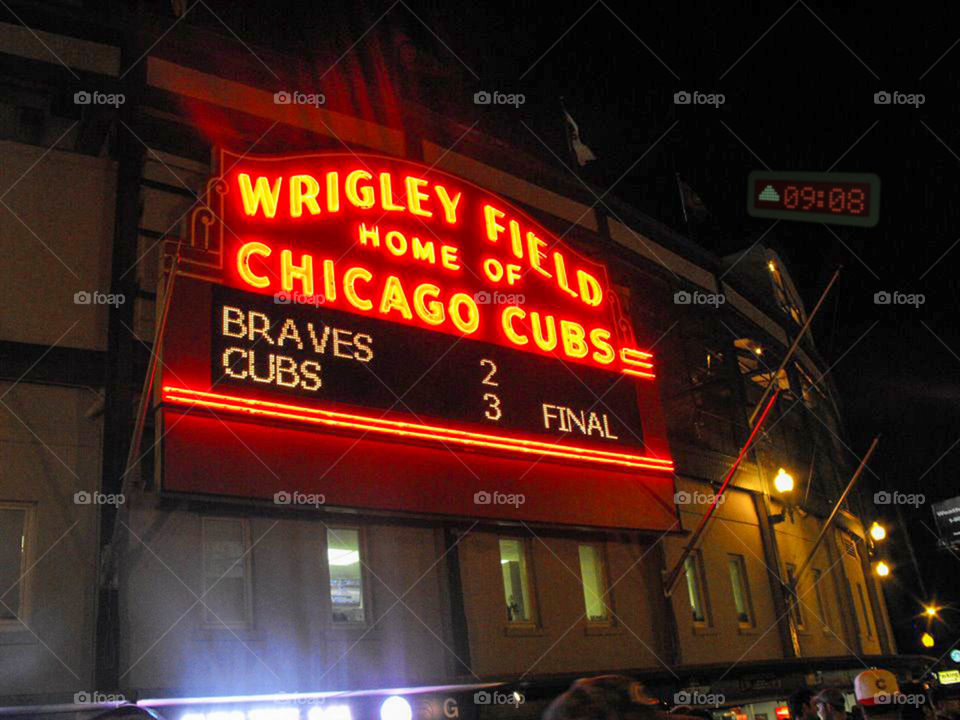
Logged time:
9h08
